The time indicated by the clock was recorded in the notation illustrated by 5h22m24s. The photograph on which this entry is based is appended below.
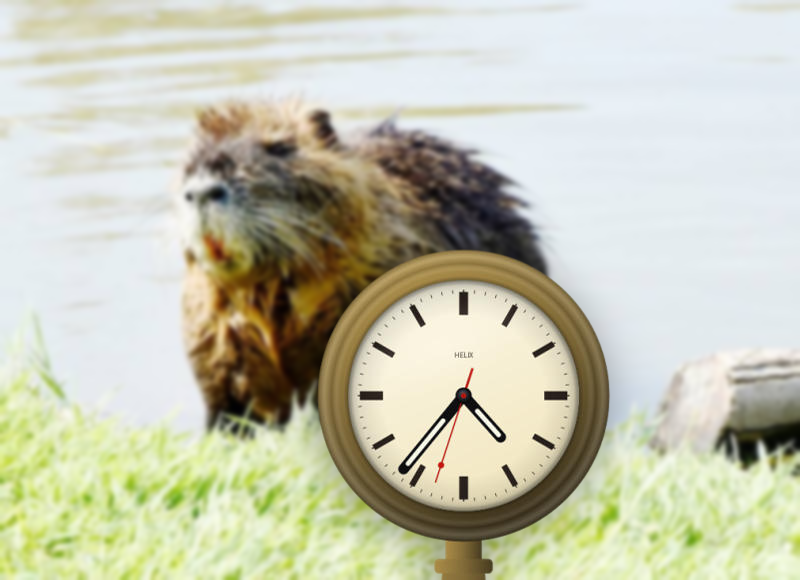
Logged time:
4h36m33s
